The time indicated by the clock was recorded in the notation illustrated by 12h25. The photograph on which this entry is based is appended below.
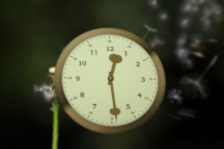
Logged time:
12h29
